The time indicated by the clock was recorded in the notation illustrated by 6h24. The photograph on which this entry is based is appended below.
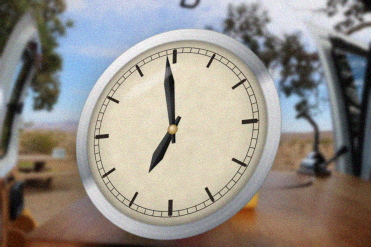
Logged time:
6h59
